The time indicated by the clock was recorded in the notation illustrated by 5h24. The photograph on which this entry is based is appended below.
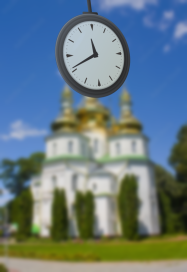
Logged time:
11h41
